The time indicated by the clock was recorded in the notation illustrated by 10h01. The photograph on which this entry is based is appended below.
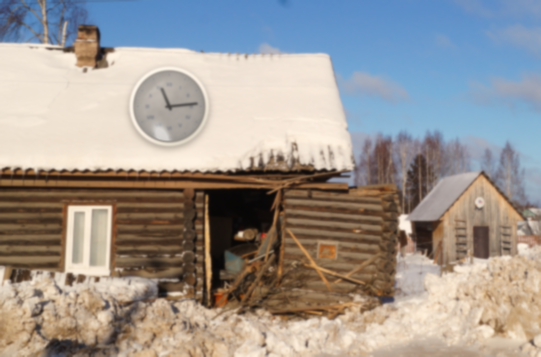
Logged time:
11h14
